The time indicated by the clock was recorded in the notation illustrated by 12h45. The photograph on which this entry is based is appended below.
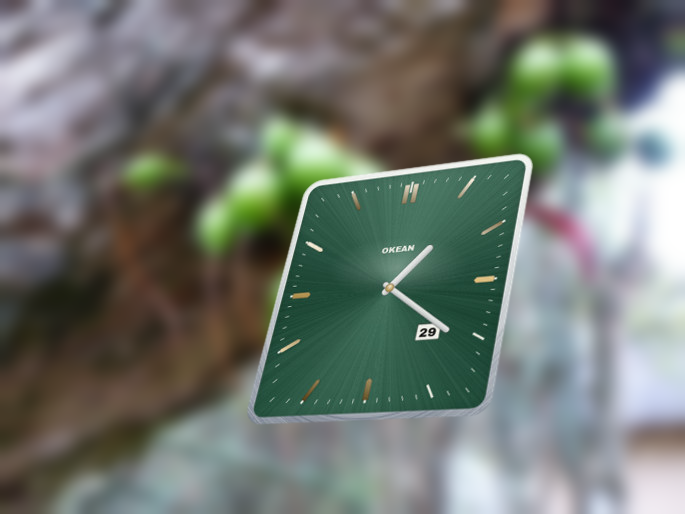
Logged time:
1h21
